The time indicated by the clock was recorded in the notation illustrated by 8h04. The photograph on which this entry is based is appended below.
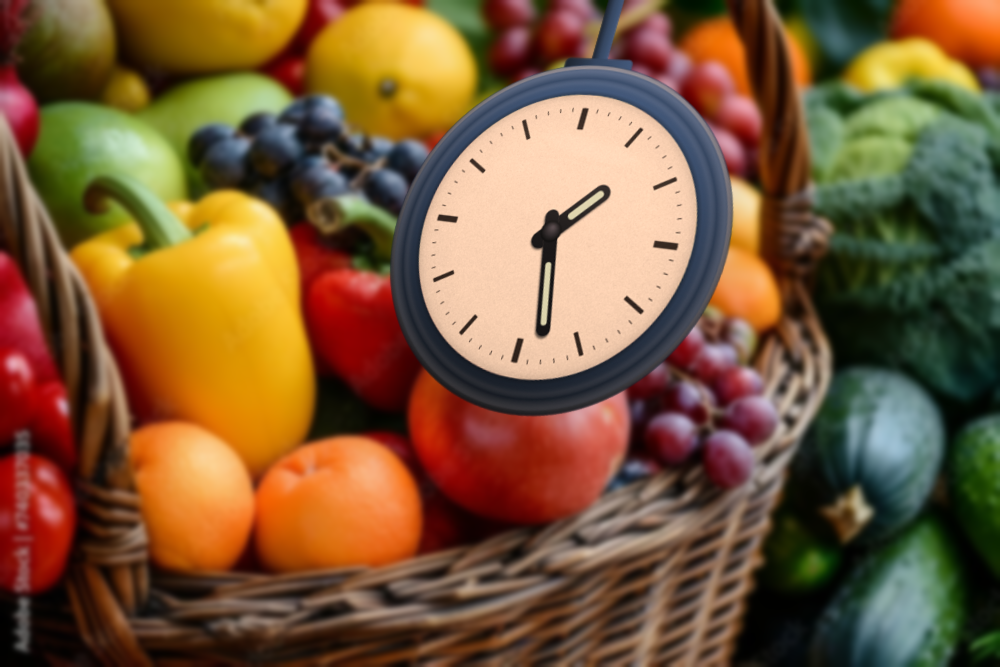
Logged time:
1h28
